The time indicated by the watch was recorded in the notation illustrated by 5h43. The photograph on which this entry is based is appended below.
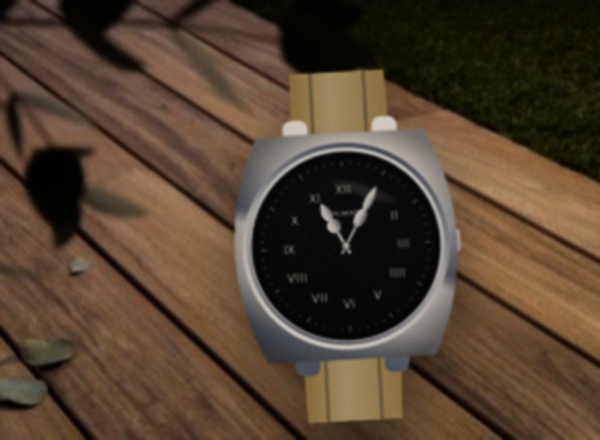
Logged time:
11h05
